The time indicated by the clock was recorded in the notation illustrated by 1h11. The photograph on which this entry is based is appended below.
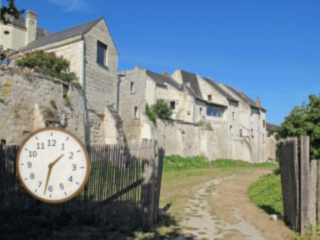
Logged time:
1h32
